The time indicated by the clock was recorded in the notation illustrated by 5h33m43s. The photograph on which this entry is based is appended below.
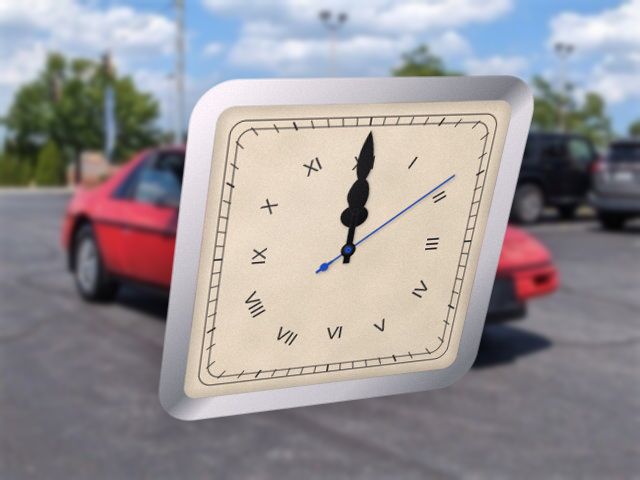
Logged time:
12h00m09s
